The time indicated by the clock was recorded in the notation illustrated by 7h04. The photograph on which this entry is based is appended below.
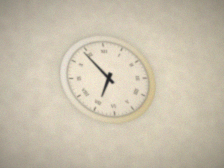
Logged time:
6h54
